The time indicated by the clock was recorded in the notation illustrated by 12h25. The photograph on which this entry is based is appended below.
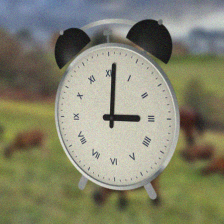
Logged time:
3h01
